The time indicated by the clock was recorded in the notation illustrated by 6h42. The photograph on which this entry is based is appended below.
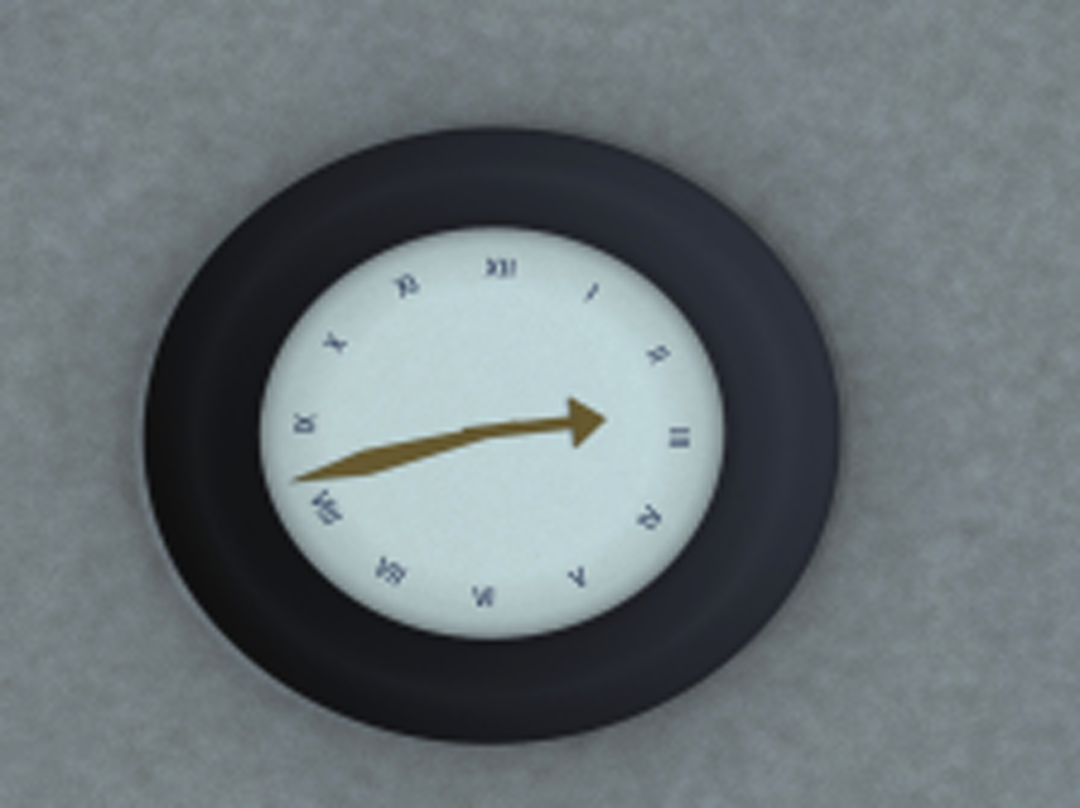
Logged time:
2h42
